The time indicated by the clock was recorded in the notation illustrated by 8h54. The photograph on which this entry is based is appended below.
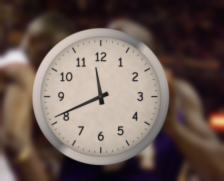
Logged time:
11h41
